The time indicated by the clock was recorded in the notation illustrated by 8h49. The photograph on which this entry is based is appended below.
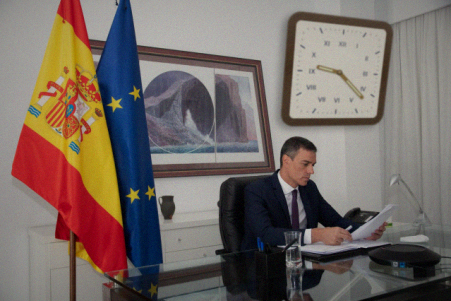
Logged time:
9h22
